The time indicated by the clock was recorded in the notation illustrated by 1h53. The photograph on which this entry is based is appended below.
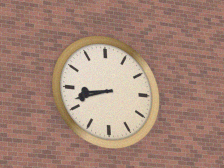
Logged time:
8h42
